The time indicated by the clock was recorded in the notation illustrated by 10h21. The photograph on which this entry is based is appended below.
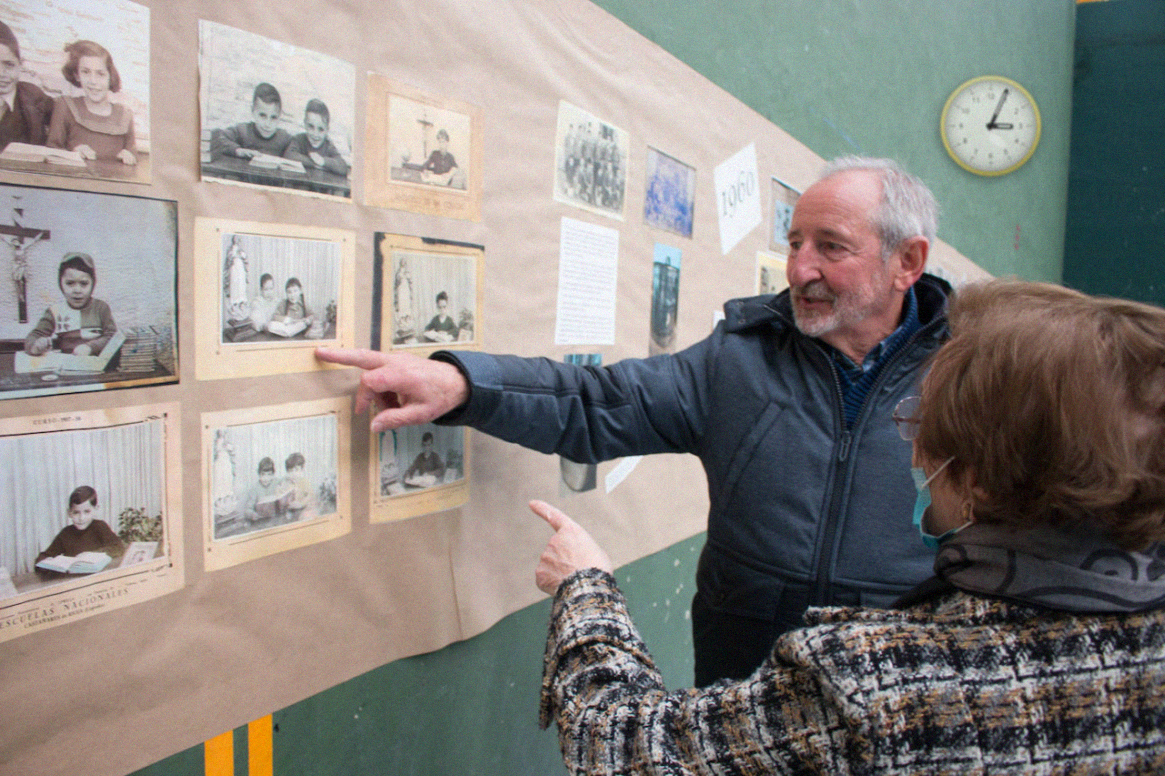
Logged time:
3h04
